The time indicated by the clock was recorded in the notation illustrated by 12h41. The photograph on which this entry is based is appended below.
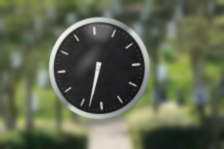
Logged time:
6h33
